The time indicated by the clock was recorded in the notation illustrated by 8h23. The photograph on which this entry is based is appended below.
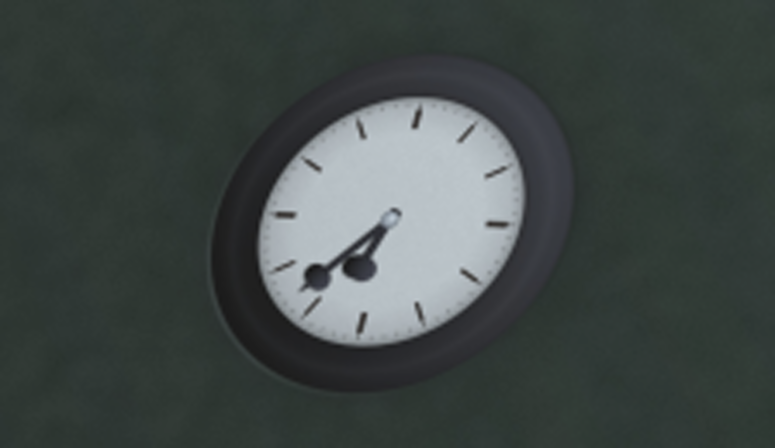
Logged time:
6h37
